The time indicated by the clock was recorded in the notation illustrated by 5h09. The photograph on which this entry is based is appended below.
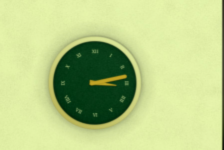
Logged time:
3h13
